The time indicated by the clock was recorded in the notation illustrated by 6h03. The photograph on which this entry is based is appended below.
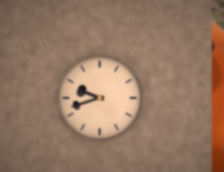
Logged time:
9h42
